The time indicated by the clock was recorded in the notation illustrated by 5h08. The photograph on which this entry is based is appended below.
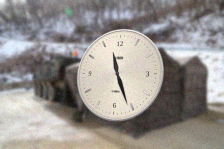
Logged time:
11h26
